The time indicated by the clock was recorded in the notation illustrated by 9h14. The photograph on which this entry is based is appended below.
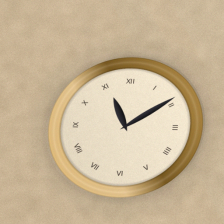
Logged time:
11h09
